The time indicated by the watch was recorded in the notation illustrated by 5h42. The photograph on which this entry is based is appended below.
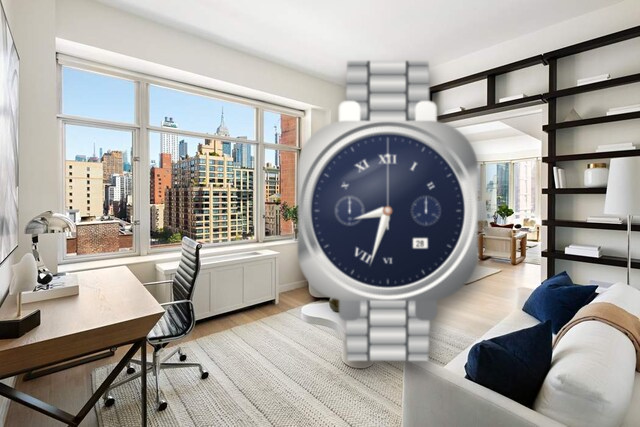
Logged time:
8h33
